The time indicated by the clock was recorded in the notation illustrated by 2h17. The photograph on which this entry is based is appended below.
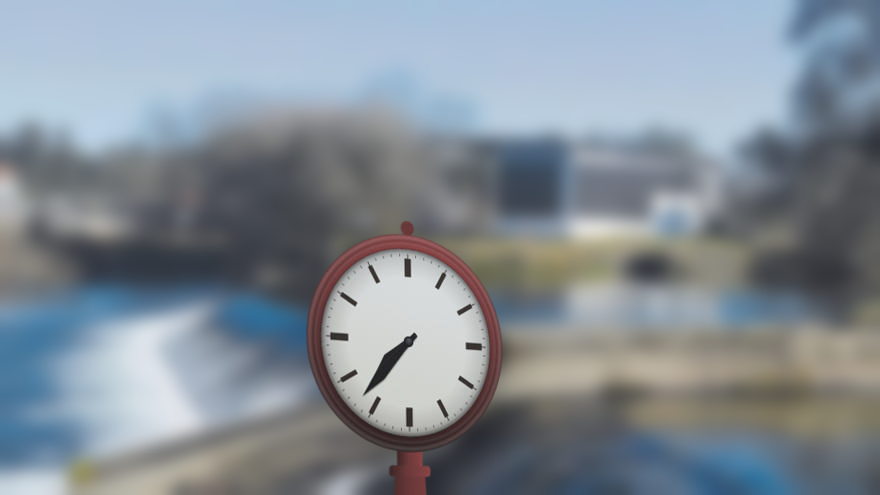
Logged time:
7h37
